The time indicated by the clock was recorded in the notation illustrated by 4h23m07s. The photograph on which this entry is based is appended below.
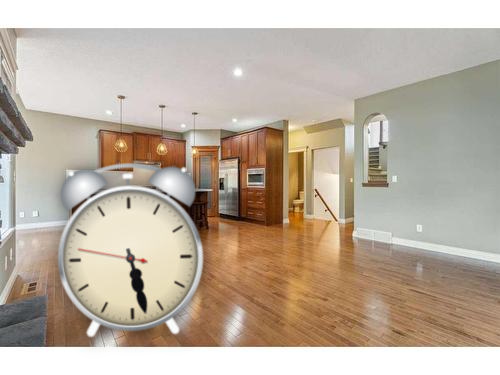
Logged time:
5h27m47s
